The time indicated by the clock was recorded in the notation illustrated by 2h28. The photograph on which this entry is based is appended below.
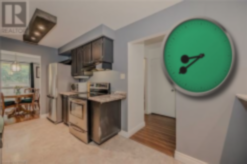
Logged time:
8h39
